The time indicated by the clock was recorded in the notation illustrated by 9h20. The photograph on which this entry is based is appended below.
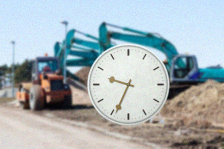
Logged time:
9h34
